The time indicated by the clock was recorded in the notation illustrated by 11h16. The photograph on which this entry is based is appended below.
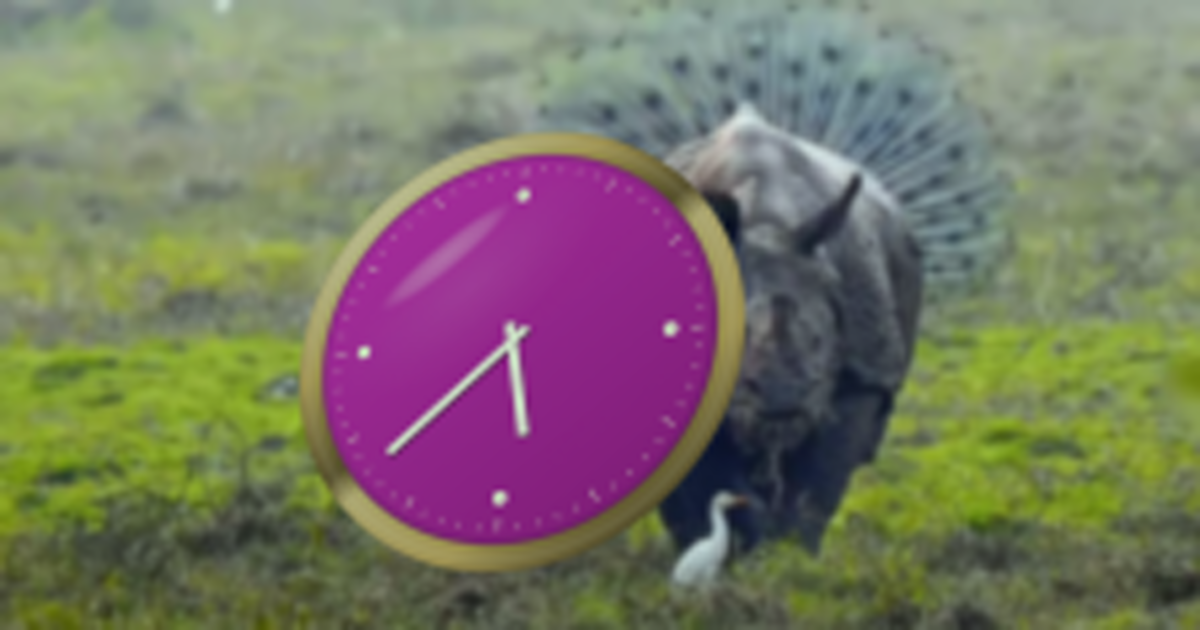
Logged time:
5h38
